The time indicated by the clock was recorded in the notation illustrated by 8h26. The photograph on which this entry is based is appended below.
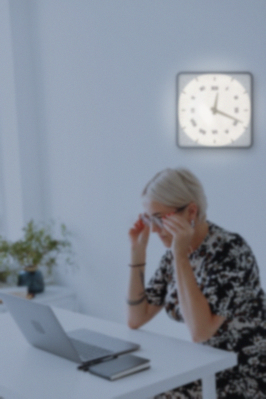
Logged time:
12h19
